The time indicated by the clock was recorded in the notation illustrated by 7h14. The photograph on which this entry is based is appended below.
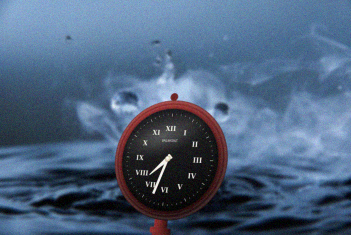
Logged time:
7h33
